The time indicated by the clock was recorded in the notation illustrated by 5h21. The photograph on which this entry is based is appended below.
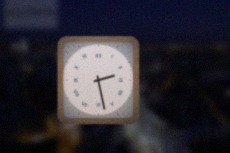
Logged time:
2h28
